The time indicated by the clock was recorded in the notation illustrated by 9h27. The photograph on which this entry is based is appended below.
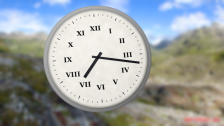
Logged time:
7h17
